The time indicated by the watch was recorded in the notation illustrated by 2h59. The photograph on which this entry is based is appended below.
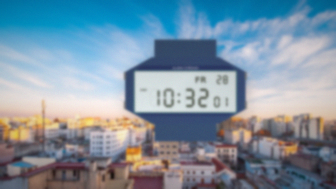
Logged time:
10h32
